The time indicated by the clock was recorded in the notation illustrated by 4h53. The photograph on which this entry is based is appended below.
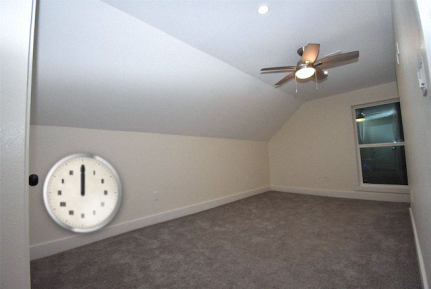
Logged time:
12h00
